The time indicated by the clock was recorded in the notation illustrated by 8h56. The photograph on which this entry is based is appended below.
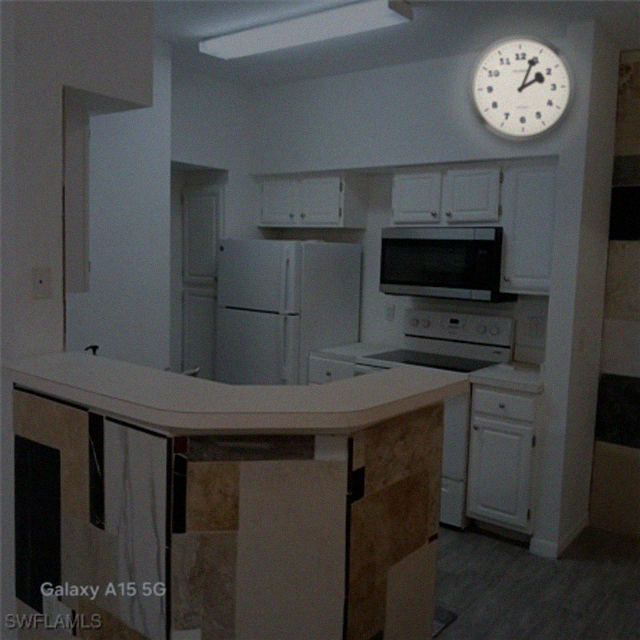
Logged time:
2h04
